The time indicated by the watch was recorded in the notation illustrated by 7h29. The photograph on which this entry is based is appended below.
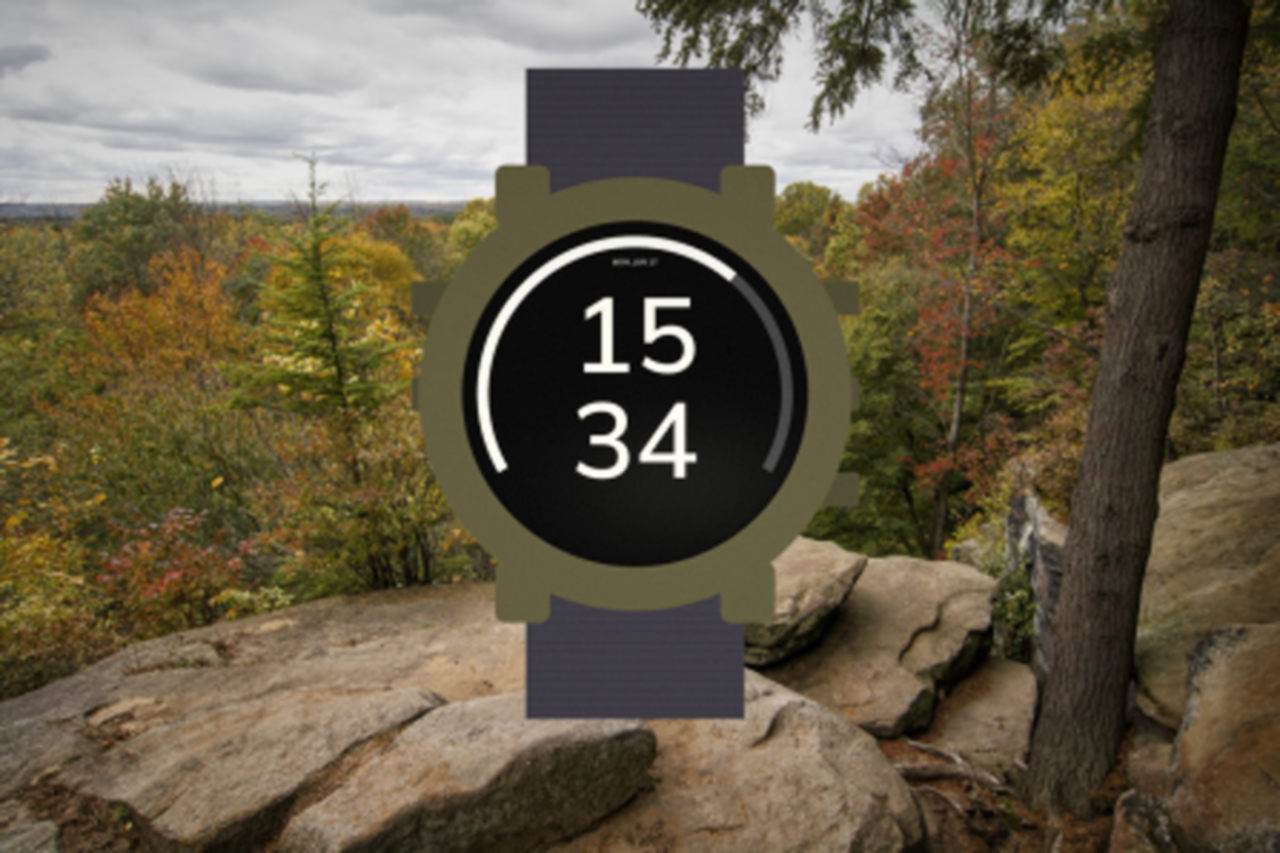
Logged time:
15h34
